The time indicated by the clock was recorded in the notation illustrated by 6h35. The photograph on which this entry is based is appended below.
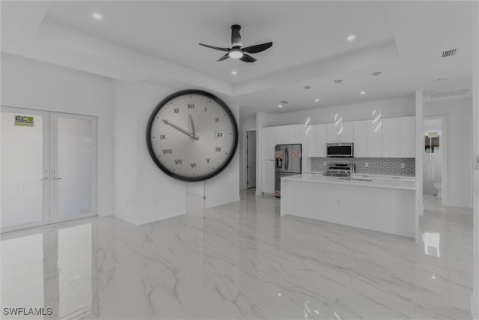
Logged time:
11h50
